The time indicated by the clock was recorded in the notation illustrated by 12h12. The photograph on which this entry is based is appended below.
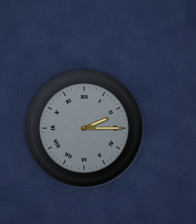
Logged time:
2h15
